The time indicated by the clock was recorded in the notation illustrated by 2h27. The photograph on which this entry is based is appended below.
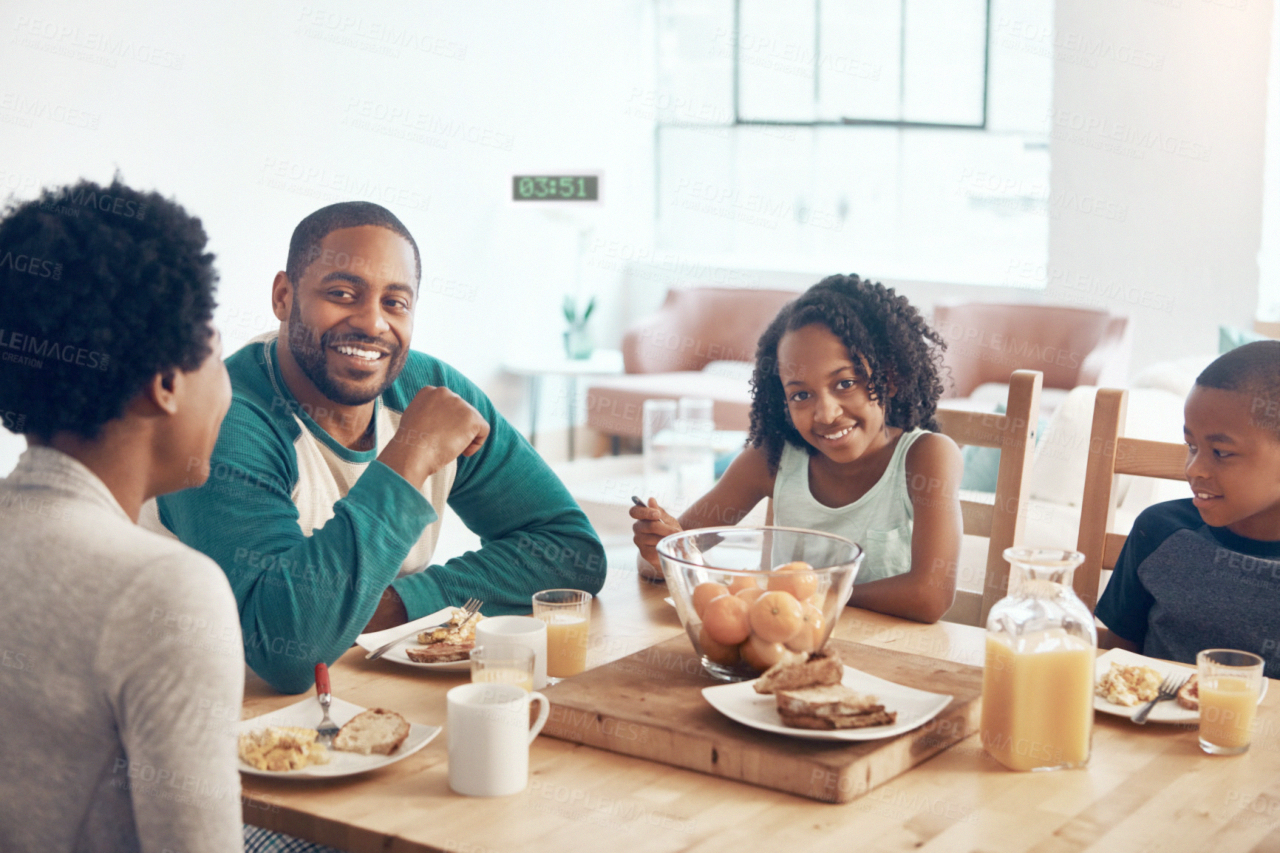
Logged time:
3h51
